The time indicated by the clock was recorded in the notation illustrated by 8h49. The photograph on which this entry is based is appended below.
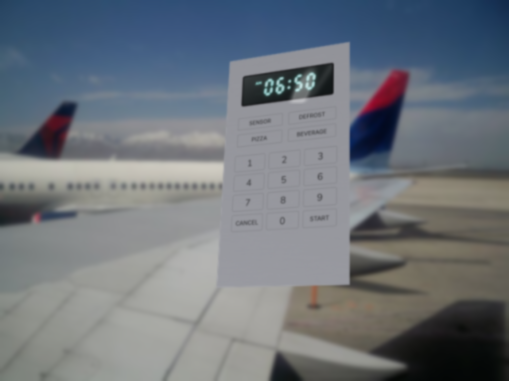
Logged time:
6h50
